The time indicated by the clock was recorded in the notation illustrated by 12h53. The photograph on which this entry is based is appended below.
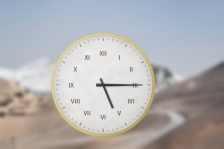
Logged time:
5h15
